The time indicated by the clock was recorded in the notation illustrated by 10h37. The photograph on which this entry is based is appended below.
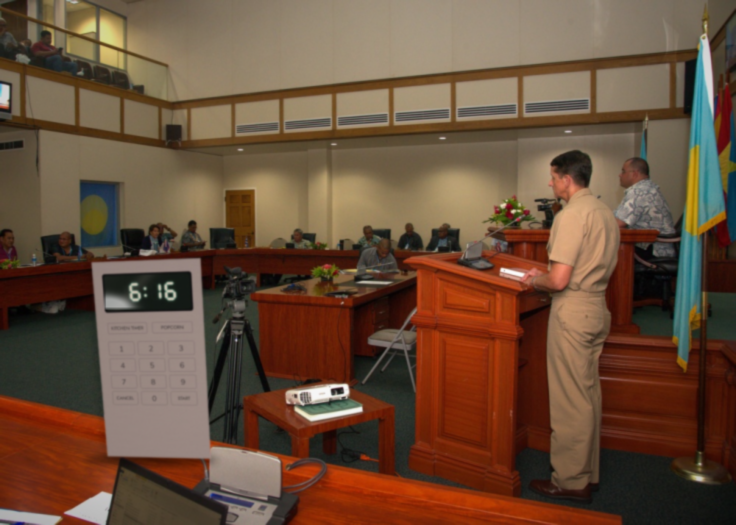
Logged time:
6h16
